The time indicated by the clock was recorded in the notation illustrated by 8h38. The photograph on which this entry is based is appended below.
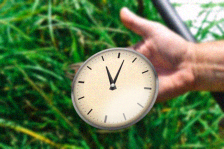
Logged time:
11h02
